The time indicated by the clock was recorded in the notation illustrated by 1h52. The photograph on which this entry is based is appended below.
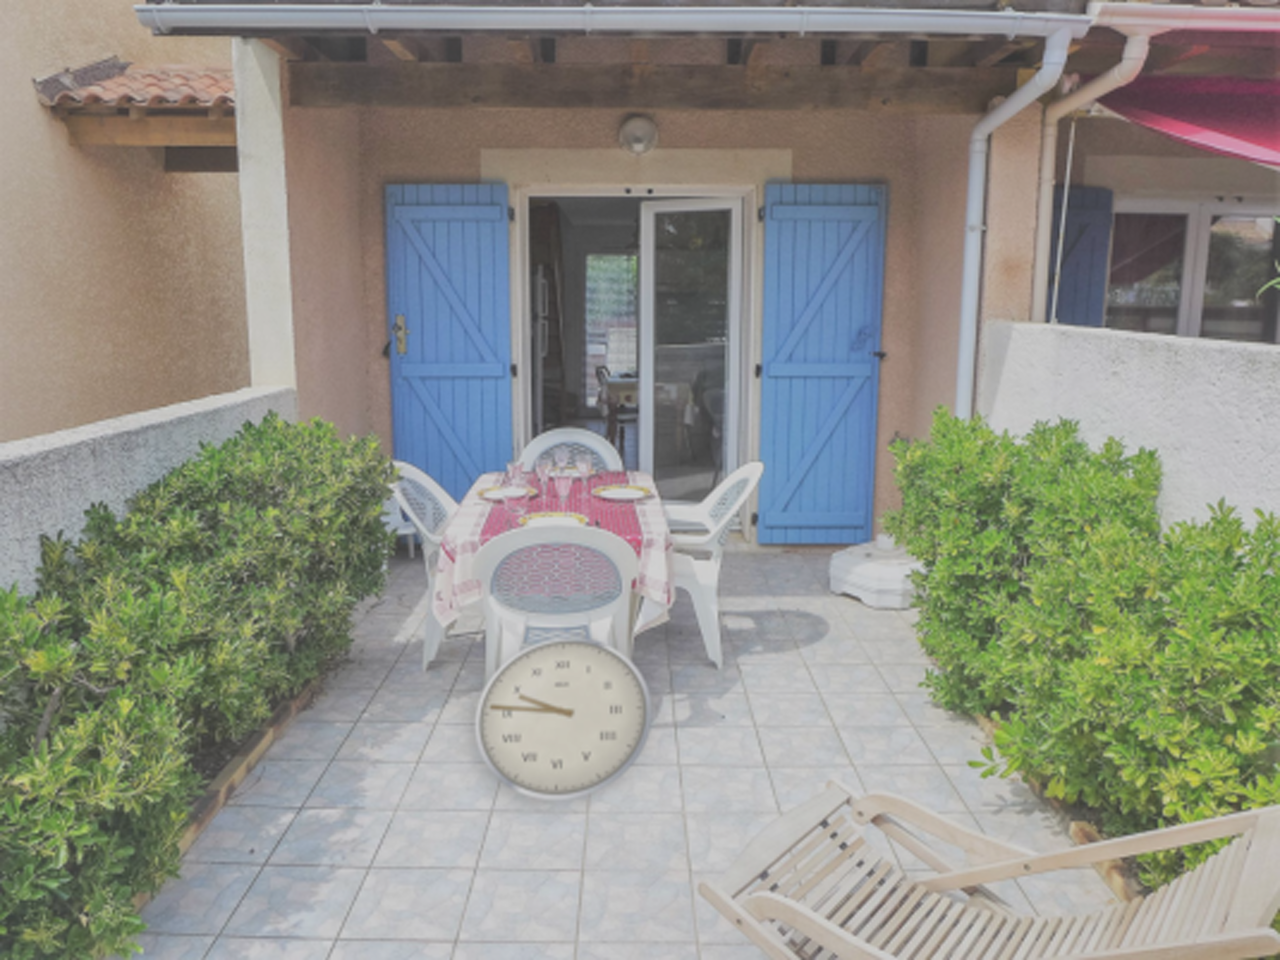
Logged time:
9h46
